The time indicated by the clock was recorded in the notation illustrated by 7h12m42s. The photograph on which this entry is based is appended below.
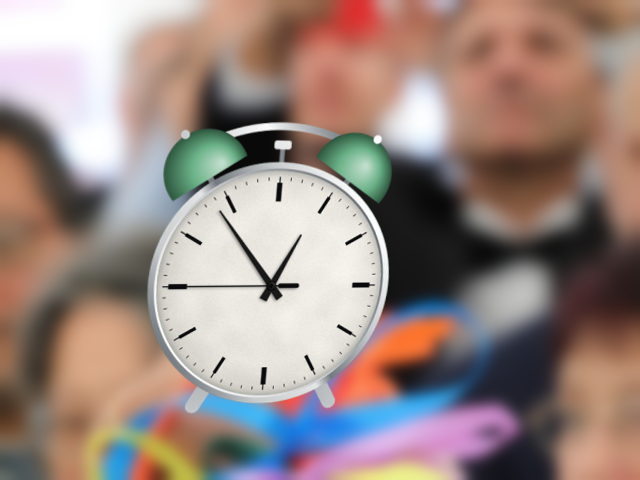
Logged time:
12h53m45s
